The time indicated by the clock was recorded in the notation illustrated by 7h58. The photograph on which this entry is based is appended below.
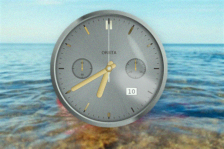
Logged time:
6h40
